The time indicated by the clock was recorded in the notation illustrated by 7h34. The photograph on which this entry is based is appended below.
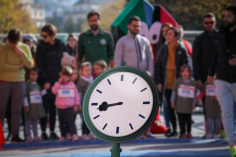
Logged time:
8h43
